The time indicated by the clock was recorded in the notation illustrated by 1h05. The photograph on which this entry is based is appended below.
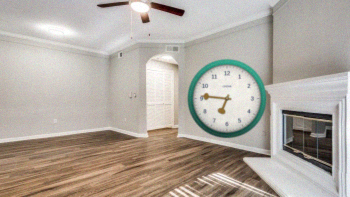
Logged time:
6h46
